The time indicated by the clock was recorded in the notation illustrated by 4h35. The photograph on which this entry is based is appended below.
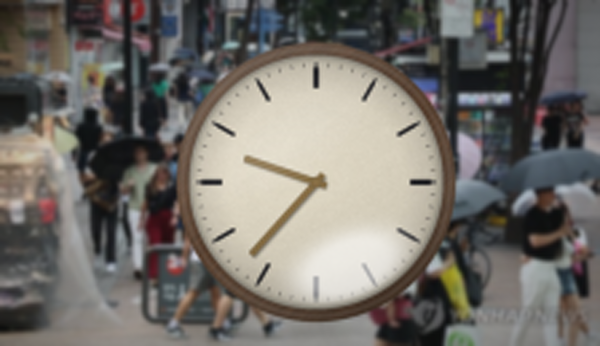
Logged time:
9h37
